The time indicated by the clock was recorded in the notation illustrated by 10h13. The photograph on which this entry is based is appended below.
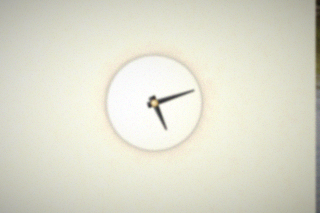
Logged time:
5h12
